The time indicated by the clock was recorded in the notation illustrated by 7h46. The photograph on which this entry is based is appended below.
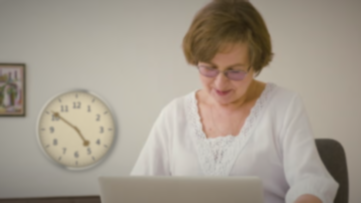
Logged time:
4h51
